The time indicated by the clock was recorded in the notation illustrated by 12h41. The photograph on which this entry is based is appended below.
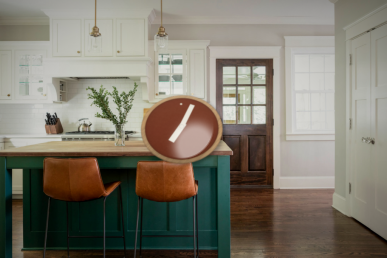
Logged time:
7h04
